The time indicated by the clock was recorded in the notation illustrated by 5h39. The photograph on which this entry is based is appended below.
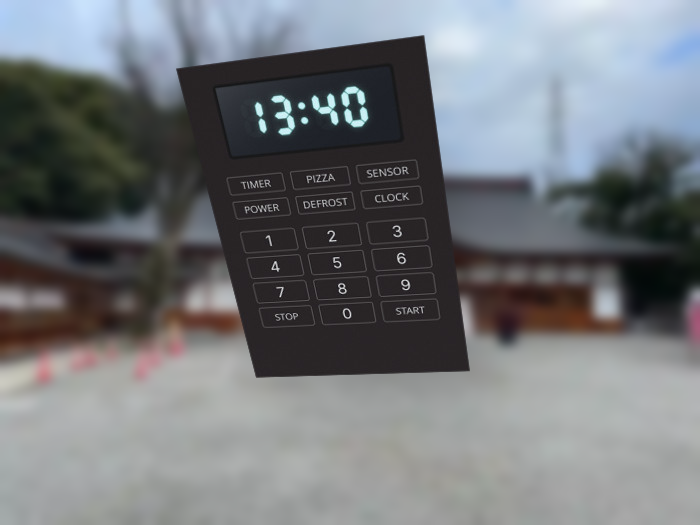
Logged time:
13h40
